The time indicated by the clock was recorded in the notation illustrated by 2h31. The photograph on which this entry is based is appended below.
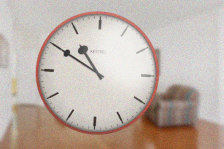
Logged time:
10h50
